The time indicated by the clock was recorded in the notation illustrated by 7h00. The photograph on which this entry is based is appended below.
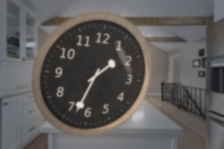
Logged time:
1h33
